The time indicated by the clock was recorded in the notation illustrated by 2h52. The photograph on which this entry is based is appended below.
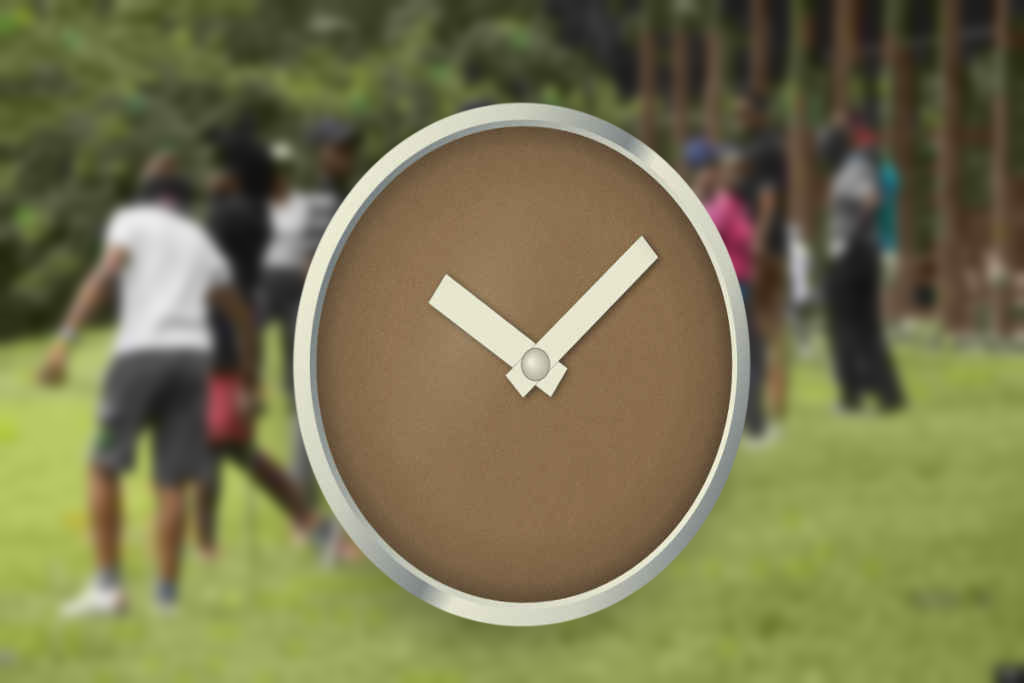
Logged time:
10h08
